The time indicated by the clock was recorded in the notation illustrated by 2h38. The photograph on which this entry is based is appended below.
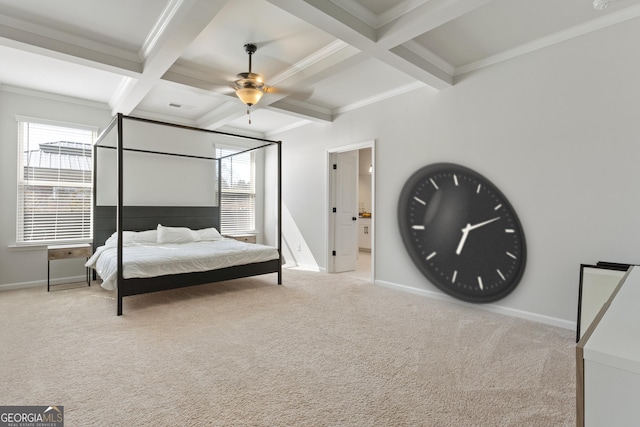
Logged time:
7h12
